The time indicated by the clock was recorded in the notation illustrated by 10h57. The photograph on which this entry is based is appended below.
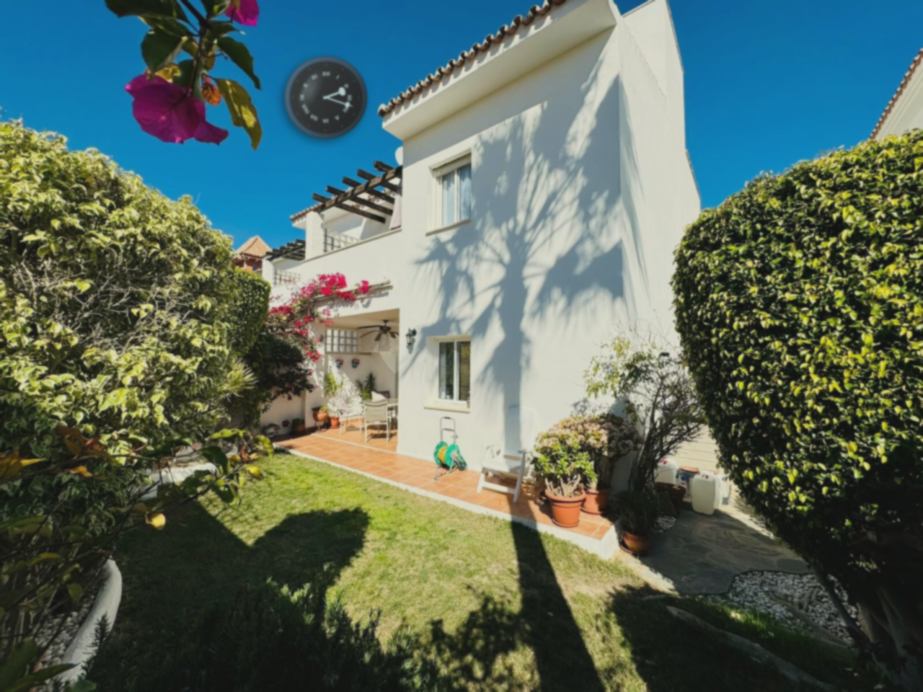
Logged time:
2h18
